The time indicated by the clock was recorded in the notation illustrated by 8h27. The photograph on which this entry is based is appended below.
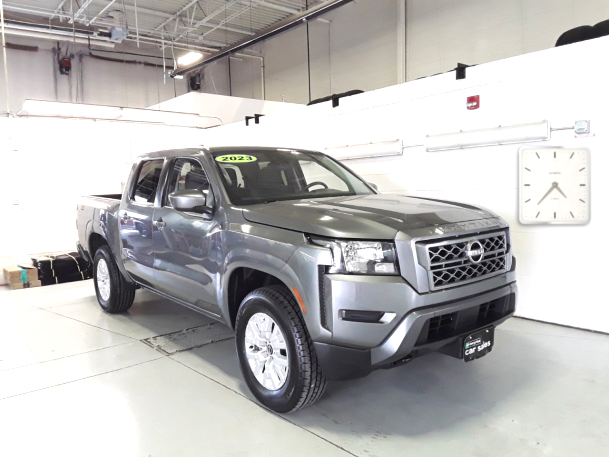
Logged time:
4h37
